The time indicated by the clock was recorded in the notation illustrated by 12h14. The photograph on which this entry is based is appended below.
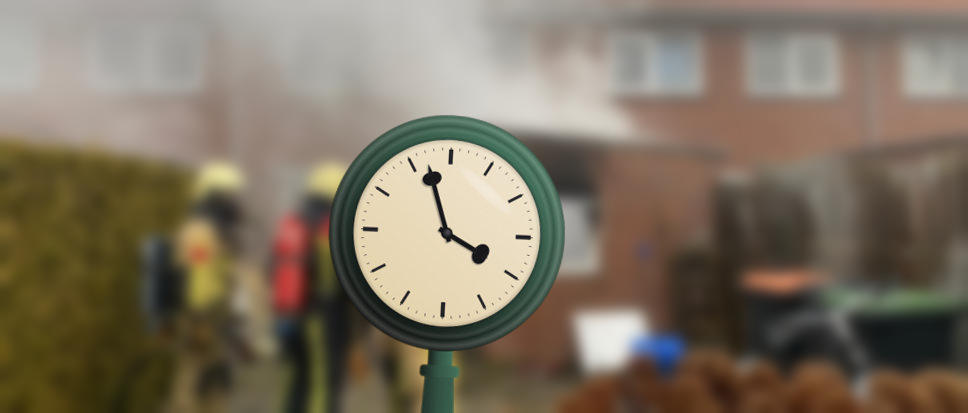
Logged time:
3h57
